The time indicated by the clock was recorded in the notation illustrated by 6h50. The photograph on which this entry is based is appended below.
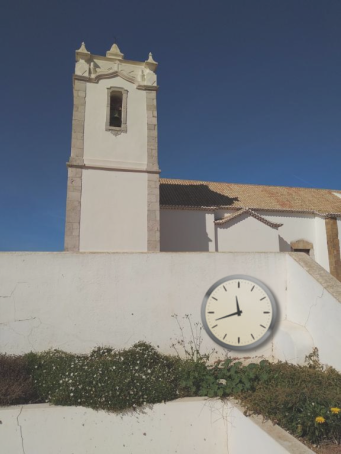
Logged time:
11h42
